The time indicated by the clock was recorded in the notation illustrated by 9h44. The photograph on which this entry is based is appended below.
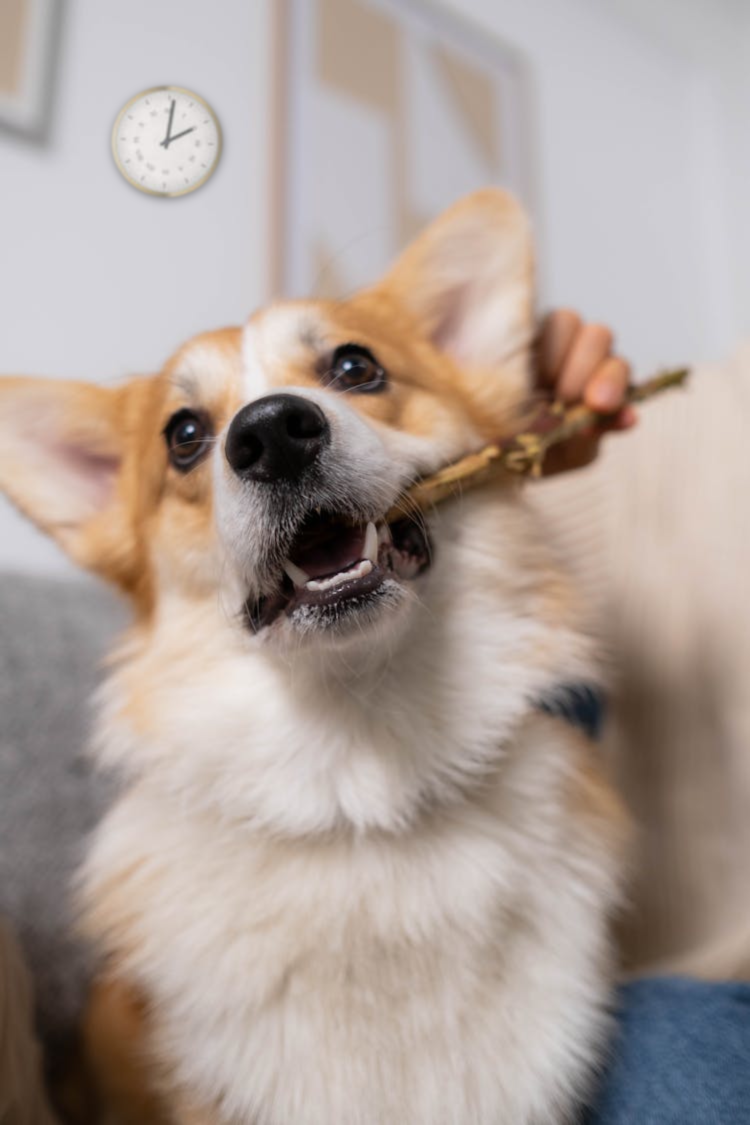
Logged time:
2h01
